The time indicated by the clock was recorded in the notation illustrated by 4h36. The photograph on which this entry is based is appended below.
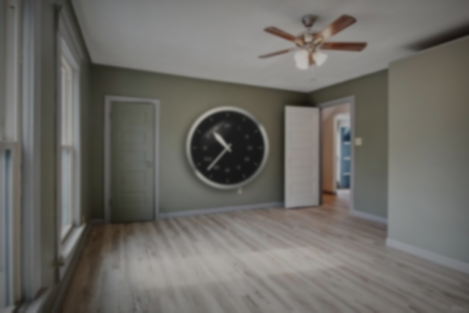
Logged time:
10h37
